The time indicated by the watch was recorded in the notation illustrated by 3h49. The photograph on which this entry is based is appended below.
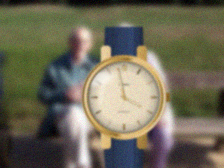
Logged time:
3h58
